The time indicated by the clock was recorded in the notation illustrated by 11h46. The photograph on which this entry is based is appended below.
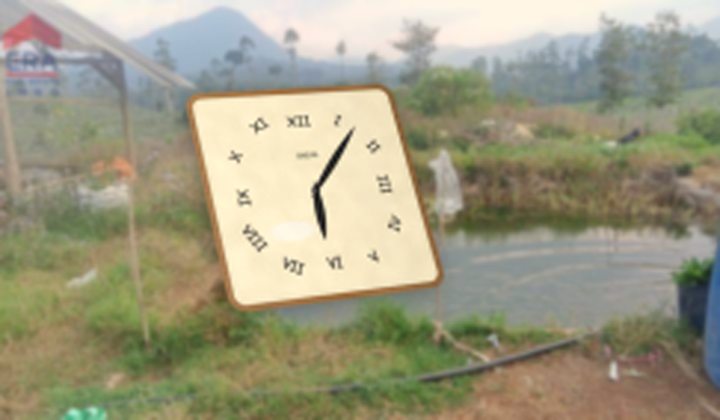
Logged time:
6h07
